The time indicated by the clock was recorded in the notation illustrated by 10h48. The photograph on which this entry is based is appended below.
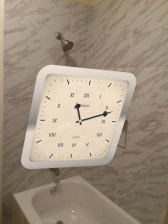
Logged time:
11h12
